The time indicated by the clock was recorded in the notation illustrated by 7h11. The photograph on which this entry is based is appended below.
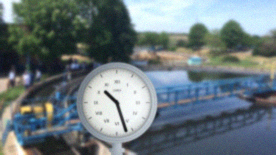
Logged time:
10h27
